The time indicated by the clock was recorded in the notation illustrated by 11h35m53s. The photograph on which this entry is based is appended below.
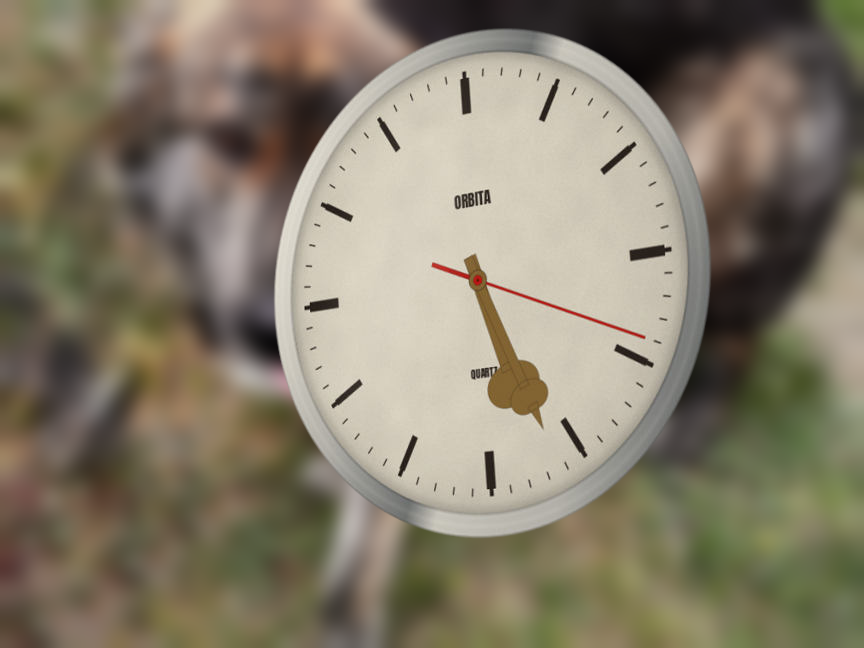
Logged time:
5h26m19s
